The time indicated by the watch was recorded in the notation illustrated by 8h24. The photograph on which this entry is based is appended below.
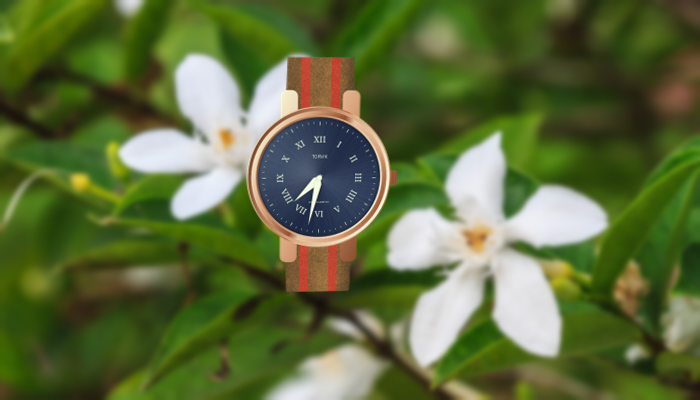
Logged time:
7h32
